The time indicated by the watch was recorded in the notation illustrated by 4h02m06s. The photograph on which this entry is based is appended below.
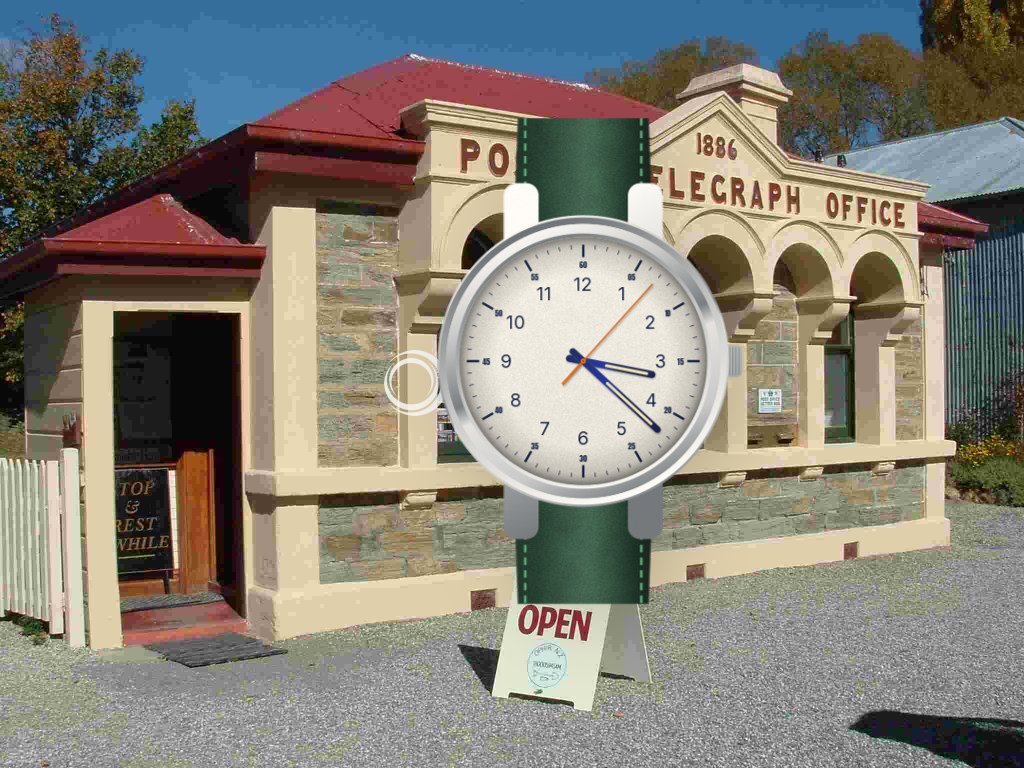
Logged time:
3h22m07s
